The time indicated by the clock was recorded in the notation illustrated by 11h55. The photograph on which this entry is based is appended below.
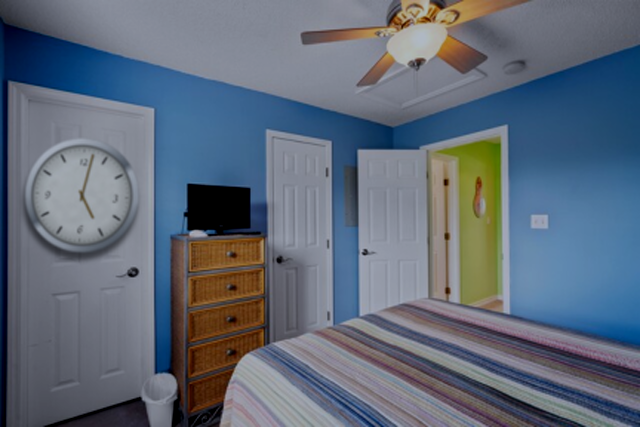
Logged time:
5h02
